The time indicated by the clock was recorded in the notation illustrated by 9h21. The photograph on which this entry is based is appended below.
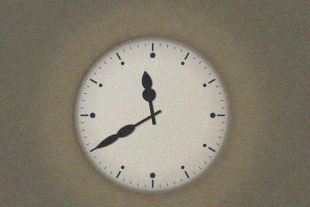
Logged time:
11h40
